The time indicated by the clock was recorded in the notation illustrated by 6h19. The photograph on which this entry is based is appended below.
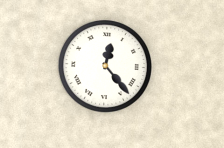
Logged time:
12h23
